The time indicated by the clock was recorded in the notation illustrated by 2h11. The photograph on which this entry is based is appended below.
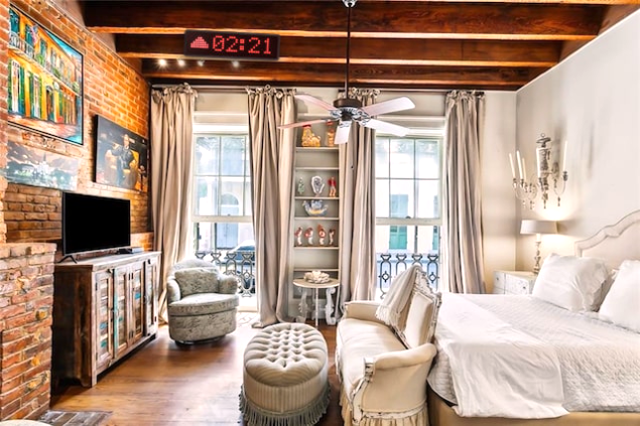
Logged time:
2h21
